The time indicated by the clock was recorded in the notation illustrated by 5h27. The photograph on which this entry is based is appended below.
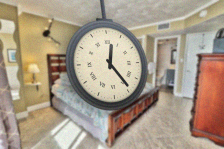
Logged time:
12h24
